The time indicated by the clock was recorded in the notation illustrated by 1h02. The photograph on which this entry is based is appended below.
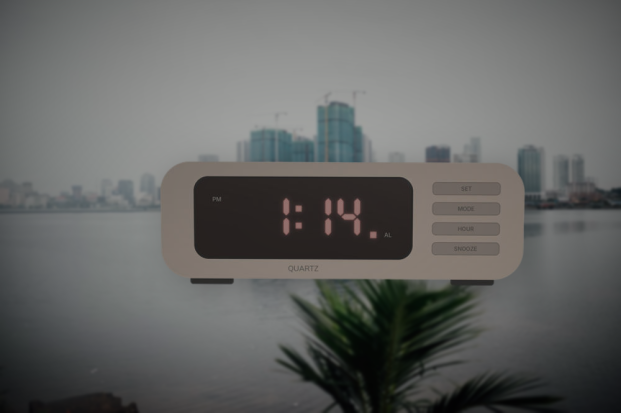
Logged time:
1h14
